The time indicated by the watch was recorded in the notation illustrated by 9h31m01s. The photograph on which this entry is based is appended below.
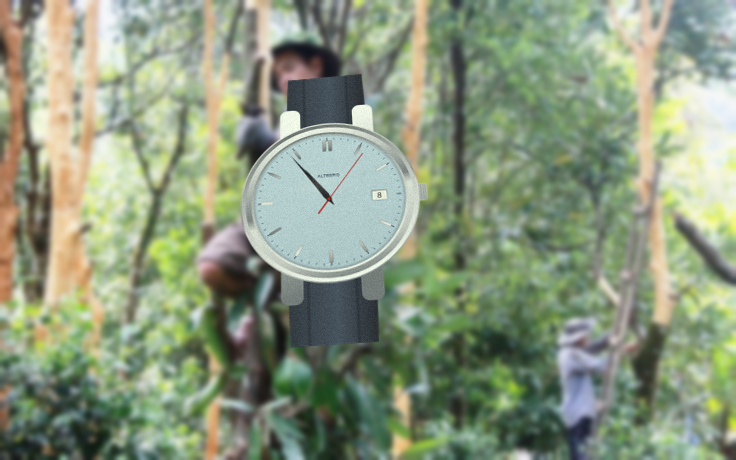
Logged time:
10h54m06s
